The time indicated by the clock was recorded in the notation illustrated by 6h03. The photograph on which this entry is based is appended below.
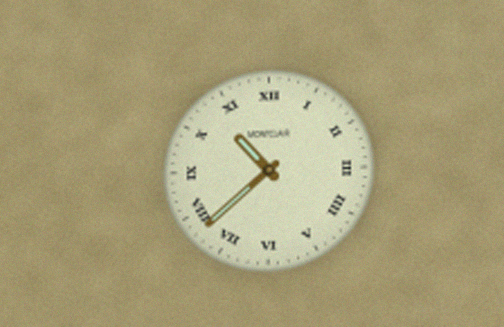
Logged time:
10h38
